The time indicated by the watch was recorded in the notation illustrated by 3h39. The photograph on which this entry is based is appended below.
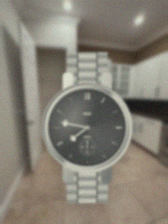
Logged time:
7h47
